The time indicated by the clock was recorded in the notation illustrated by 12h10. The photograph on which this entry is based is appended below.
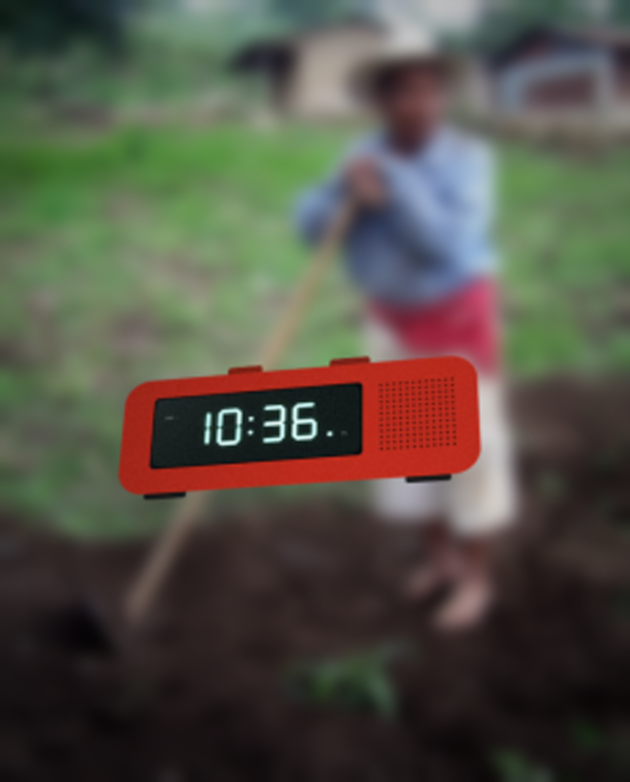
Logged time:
10h36
